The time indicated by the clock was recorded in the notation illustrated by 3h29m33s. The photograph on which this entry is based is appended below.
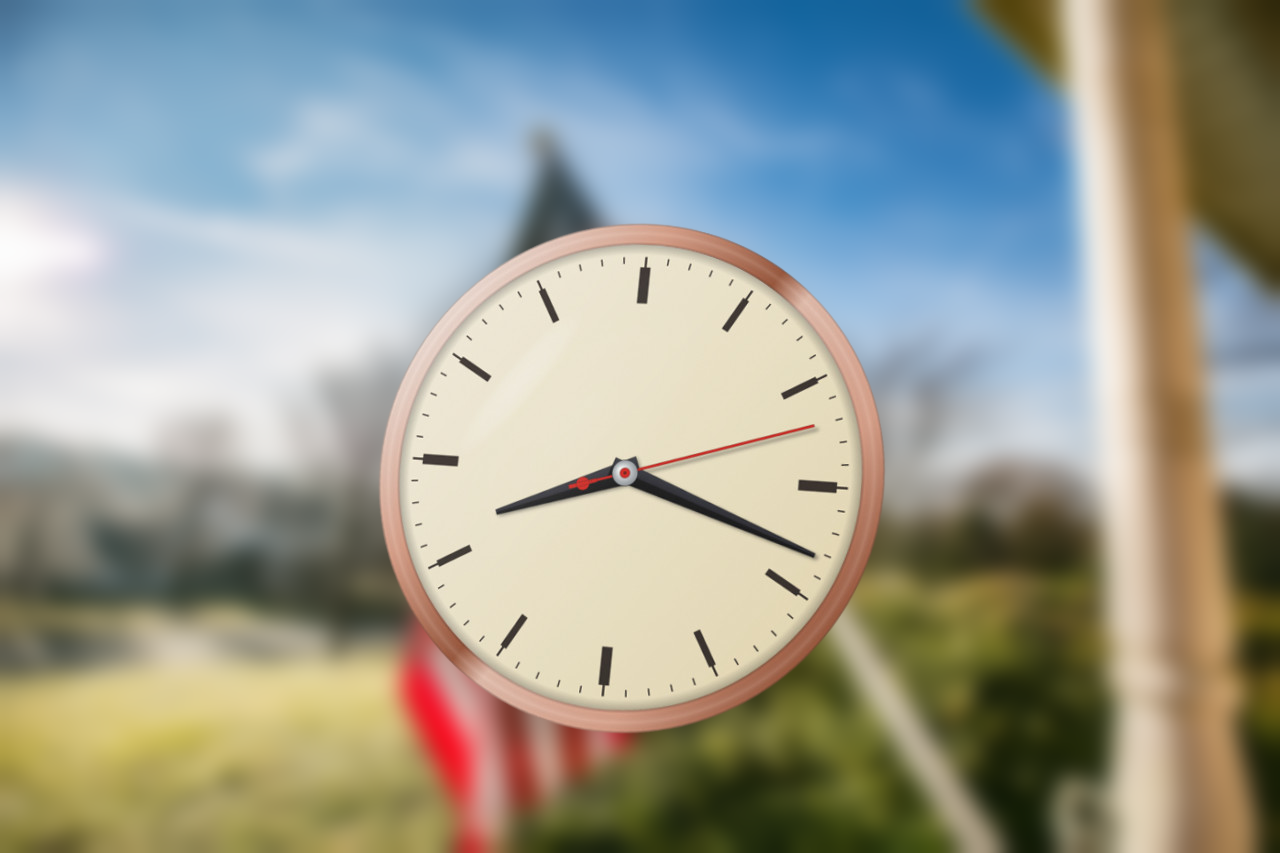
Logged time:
8h18m12s
